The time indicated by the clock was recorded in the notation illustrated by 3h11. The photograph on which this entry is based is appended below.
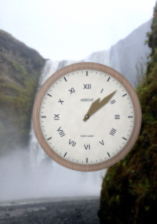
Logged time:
1h08
